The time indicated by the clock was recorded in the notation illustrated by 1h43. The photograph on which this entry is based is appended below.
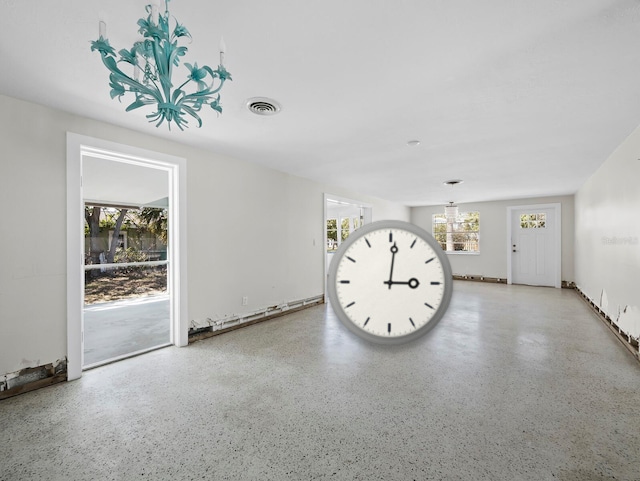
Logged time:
3h01
